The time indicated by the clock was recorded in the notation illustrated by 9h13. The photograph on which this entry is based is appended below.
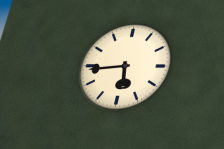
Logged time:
5h44
